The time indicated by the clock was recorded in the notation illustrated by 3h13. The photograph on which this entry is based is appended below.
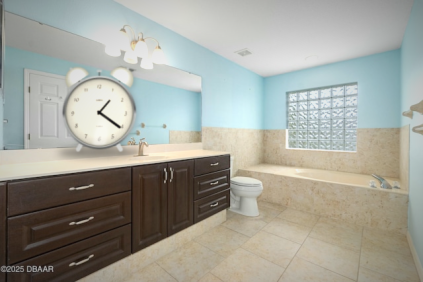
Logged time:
1h21
